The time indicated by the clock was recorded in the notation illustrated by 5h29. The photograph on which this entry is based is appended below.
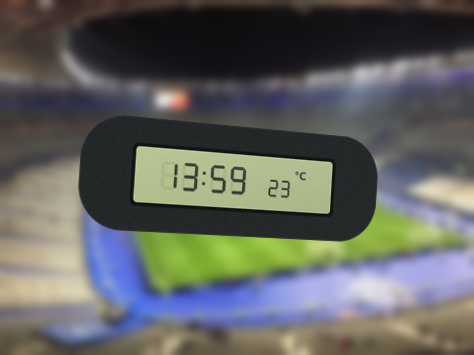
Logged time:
13h59
